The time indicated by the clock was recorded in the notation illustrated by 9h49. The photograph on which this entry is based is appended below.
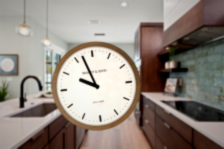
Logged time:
9h57
